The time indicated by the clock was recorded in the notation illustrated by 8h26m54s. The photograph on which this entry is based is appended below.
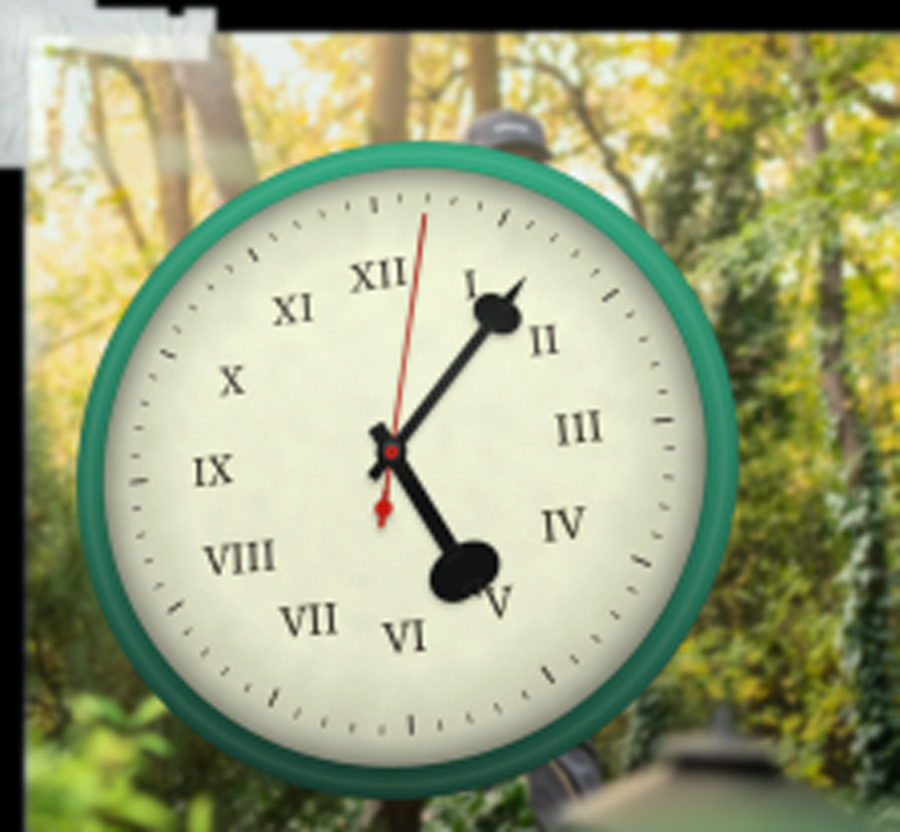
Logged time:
5h07m02s
